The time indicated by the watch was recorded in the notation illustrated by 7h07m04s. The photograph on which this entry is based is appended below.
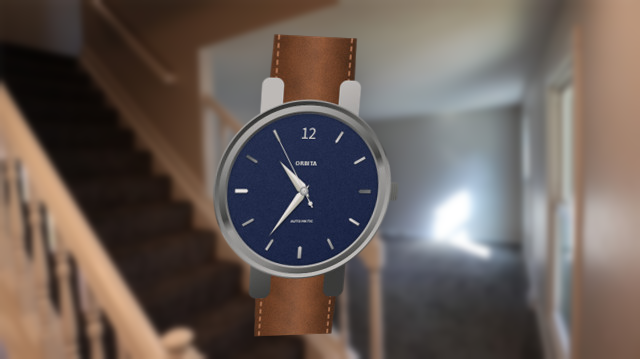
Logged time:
10h35m55s
